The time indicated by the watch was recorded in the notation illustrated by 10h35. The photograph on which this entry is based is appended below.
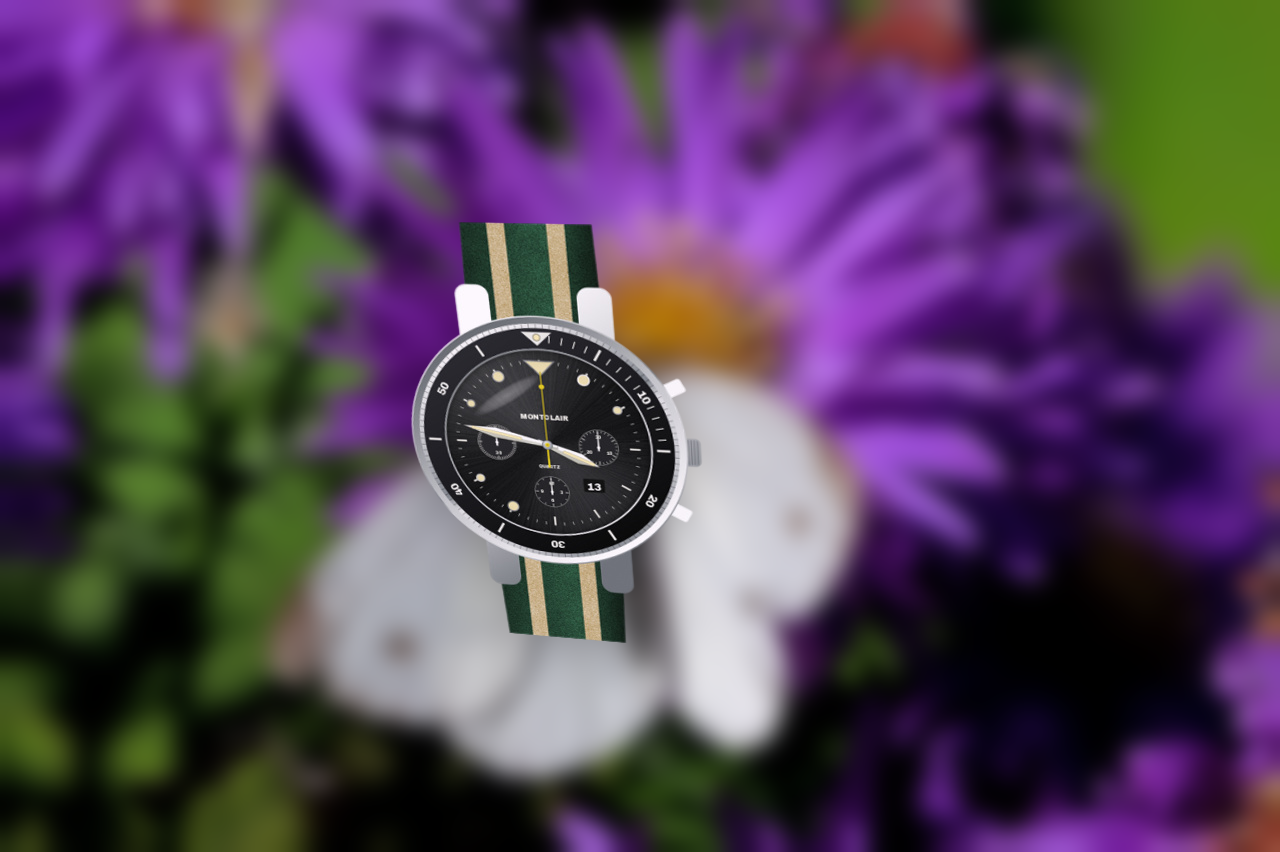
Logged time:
3h47
